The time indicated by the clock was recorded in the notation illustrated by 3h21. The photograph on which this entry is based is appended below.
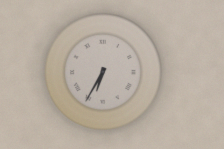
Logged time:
6h35
